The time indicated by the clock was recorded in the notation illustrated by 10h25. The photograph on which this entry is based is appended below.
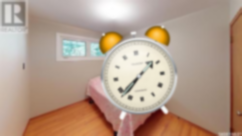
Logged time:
1h38
